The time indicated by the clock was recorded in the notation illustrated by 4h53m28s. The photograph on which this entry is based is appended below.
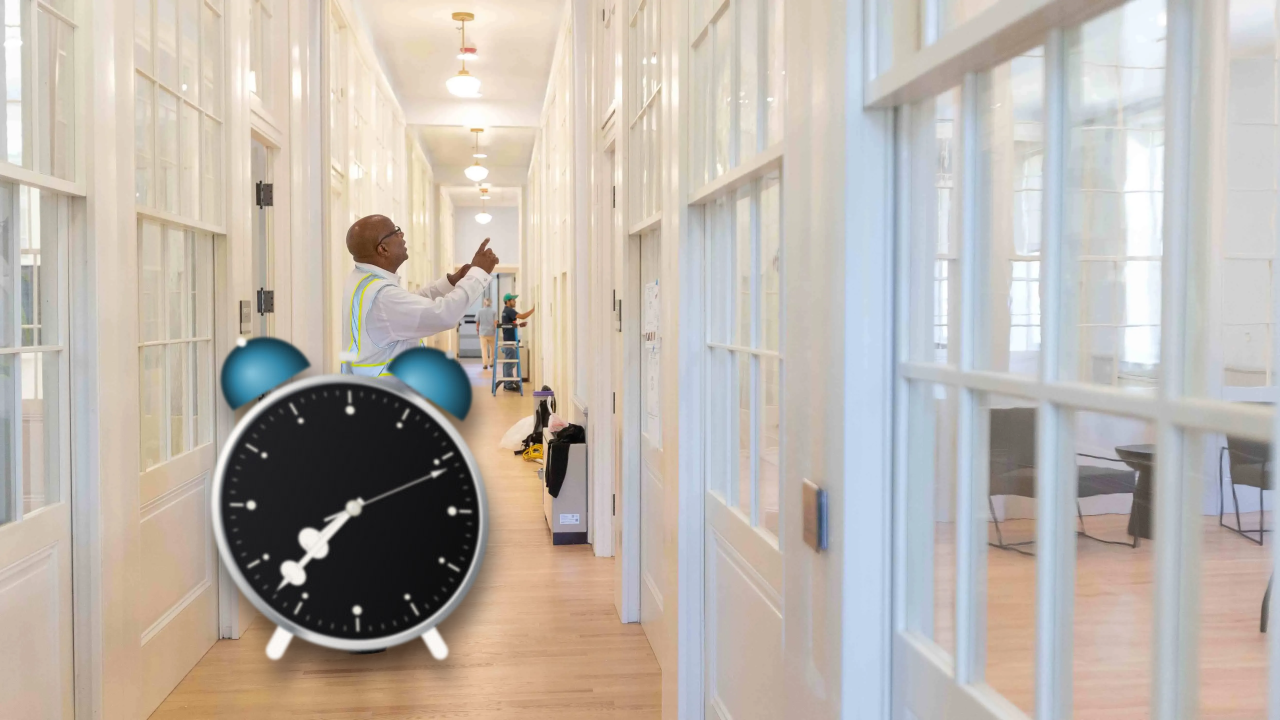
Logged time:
7h37m11s
